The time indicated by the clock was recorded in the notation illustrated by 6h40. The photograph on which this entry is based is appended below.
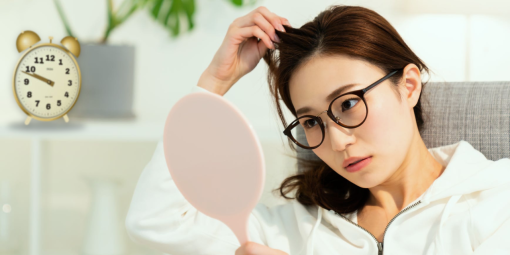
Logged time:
9h48
